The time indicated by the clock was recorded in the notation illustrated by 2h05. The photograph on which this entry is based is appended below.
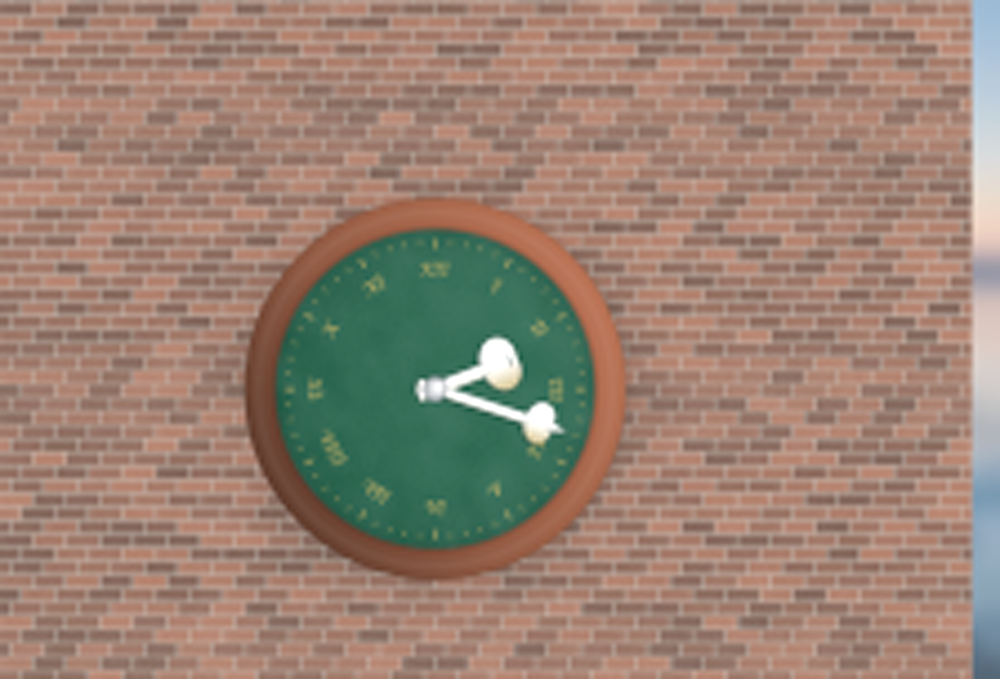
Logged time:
2h18
